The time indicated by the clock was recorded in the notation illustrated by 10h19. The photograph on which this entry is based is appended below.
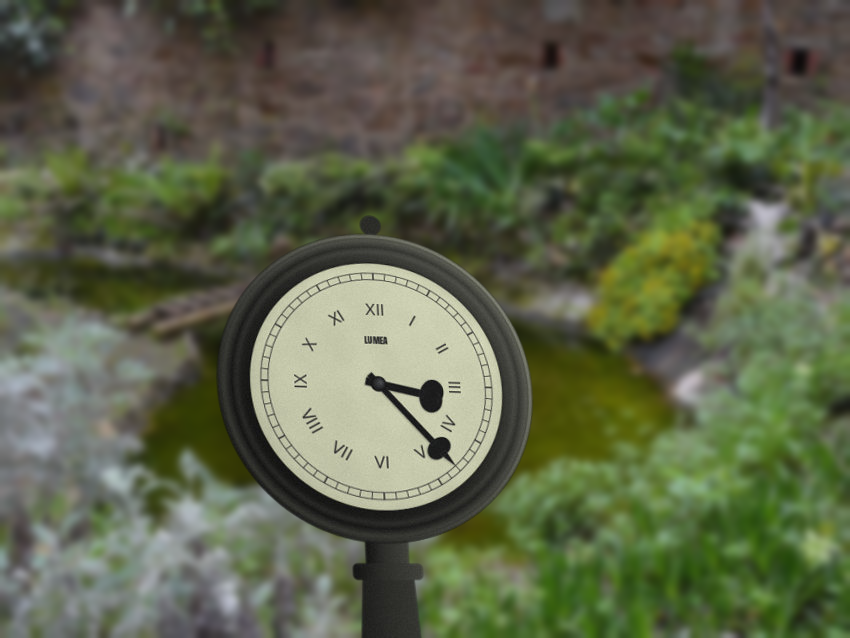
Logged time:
3h23
